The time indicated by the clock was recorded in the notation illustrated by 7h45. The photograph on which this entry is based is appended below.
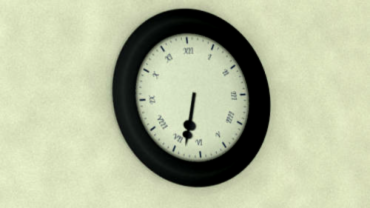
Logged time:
6h33
